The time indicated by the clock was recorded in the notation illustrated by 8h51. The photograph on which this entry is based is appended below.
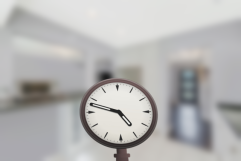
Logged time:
4h48
